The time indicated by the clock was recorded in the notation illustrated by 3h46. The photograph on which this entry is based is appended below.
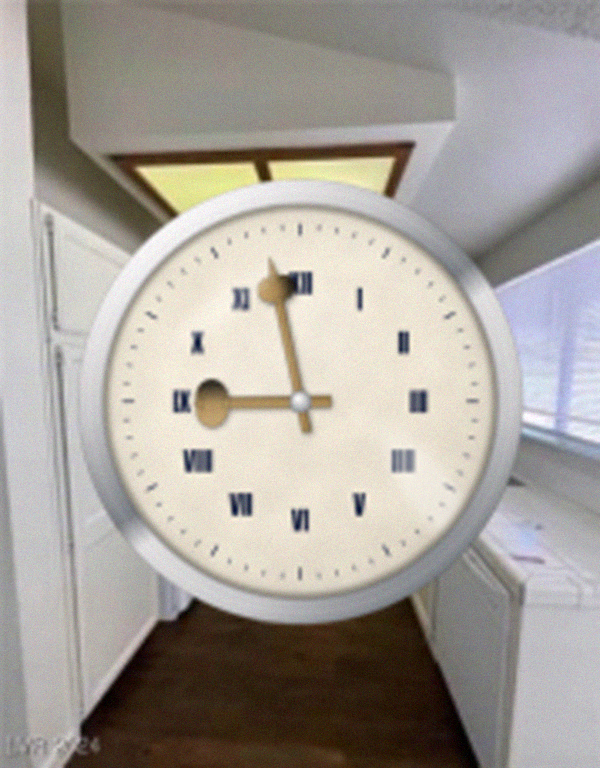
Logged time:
8h58
